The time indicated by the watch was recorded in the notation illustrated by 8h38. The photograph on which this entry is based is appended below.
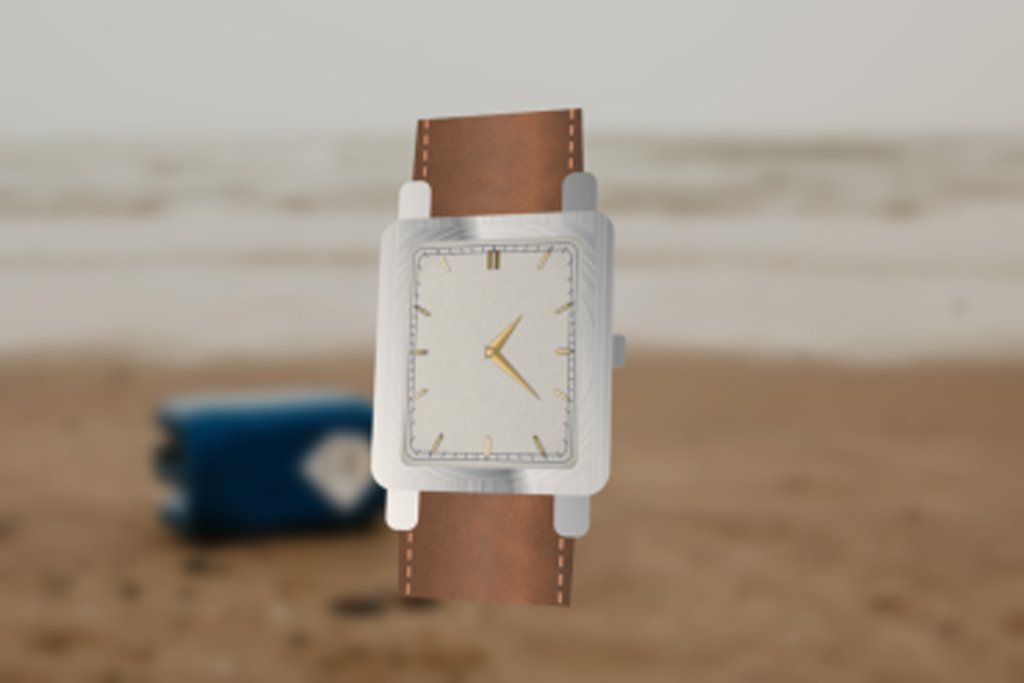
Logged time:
1h22
